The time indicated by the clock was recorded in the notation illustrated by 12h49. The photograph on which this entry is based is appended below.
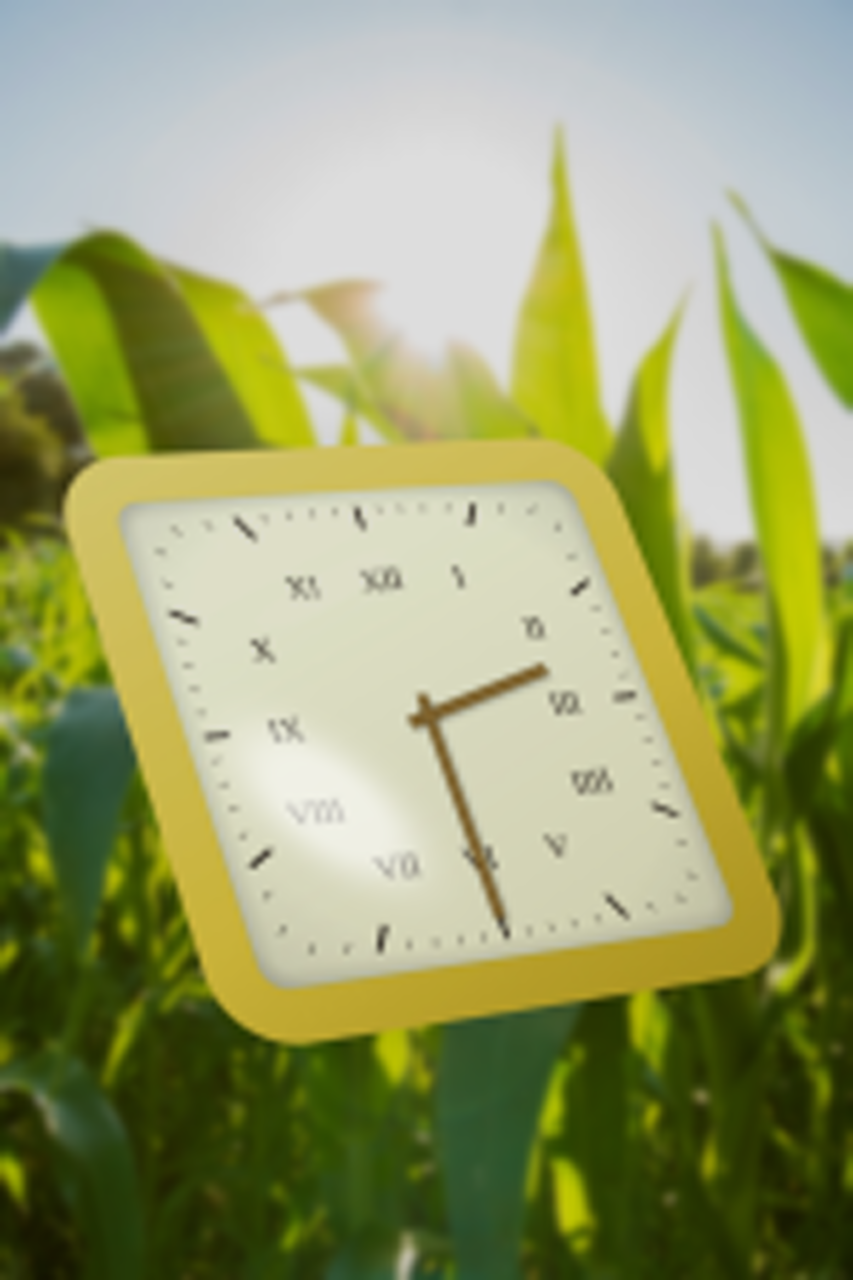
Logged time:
2h30
